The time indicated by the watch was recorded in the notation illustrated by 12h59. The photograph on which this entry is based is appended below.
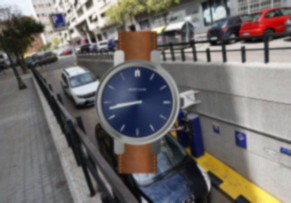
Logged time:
8h43
